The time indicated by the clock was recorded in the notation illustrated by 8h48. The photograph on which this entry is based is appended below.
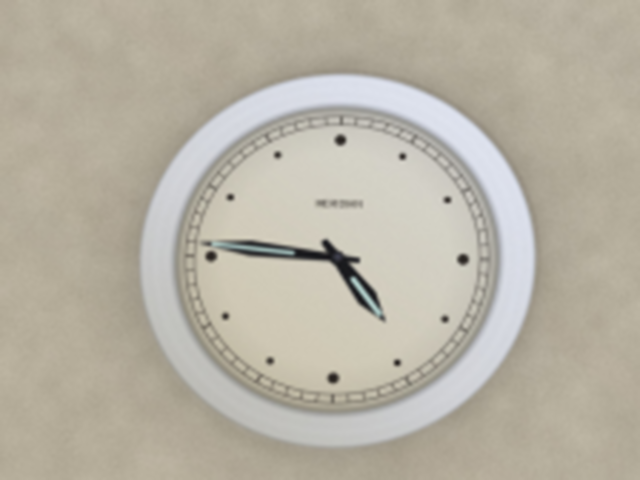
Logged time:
4h46
